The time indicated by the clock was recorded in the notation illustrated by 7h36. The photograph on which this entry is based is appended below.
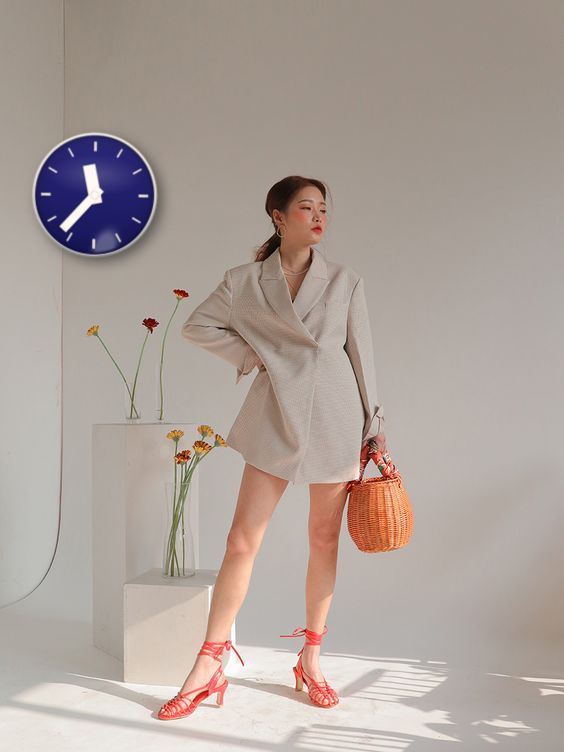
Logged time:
11h37
